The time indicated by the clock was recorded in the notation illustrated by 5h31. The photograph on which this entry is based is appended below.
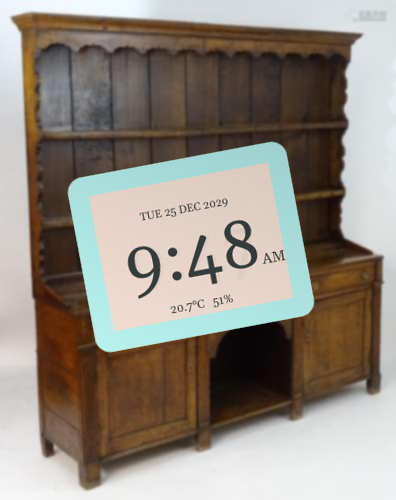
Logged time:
9h48
